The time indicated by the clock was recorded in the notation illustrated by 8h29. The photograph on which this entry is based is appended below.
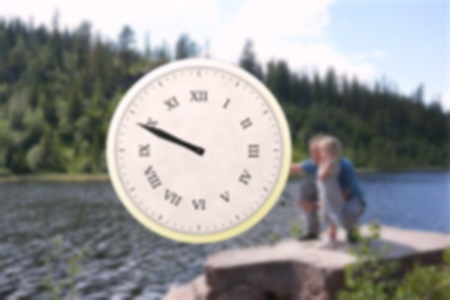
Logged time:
9h49
